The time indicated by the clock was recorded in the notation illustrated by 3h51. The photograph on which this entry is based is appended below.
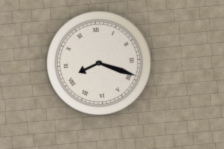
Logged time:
8h19
